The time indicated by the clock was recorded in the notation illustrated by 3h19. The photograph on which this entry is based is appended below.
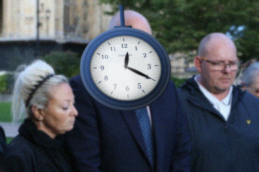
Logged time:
12h20
